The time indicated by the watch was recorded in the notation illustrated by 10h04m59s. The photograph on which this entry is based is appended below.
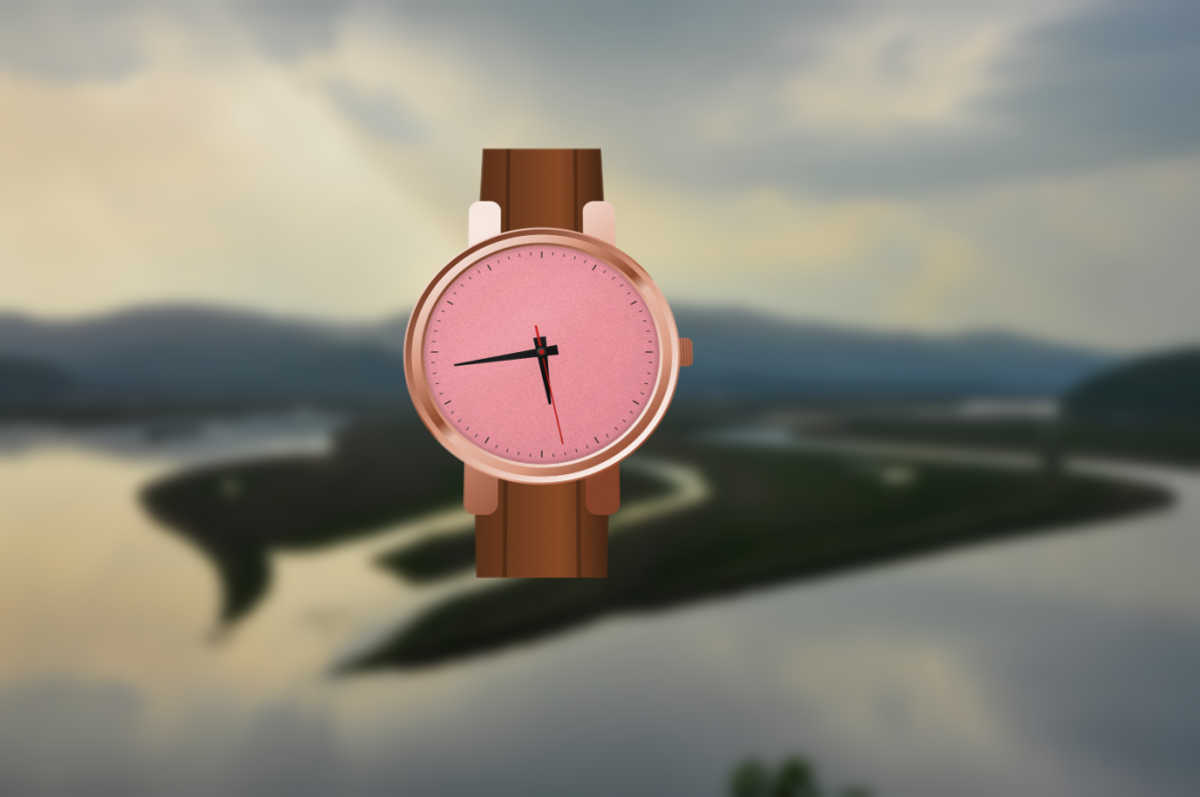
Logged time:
5h43m28s
